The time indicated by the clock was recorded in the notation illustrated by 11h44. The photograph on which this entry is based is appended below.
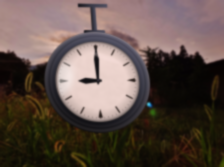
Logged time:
9h00
